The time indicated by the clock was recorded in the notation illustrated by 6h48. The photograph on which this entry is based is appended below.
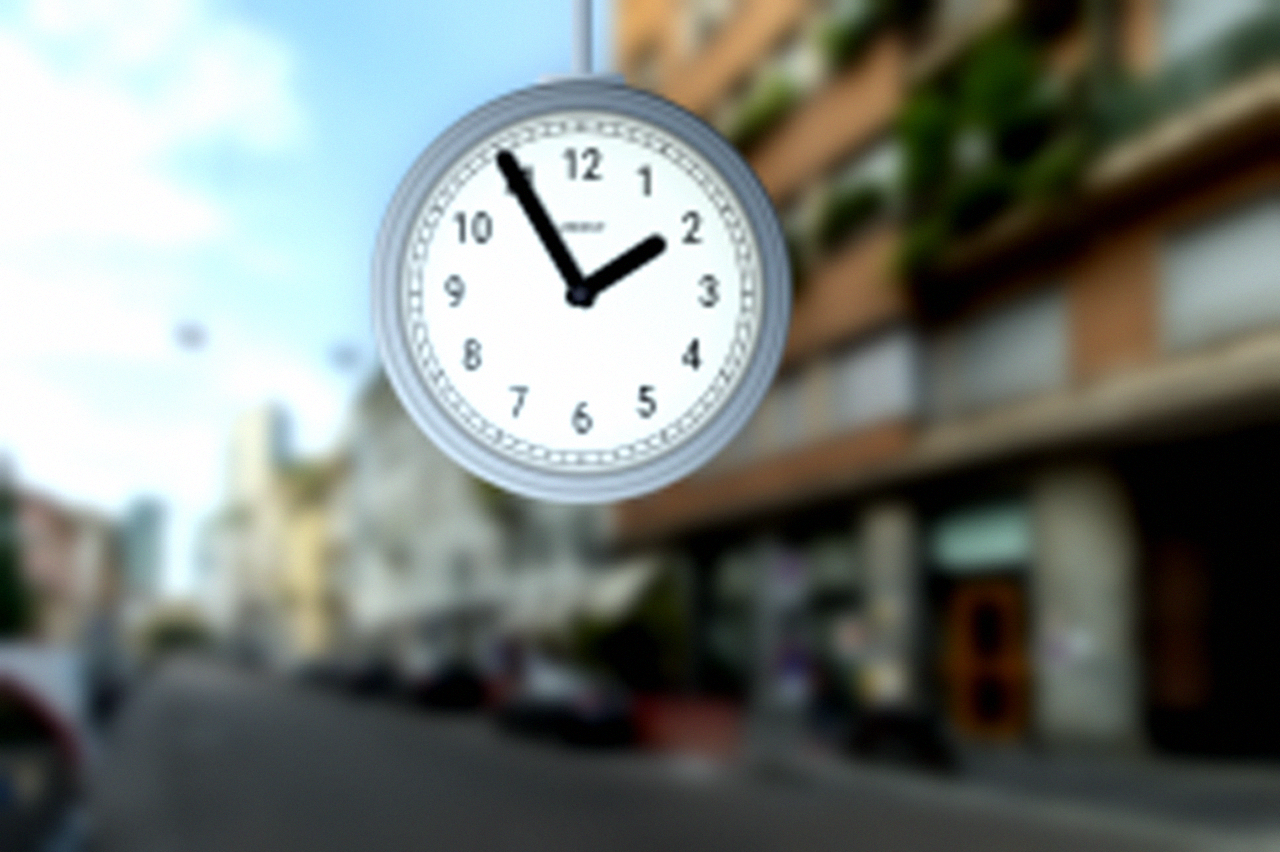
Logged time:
1h55
